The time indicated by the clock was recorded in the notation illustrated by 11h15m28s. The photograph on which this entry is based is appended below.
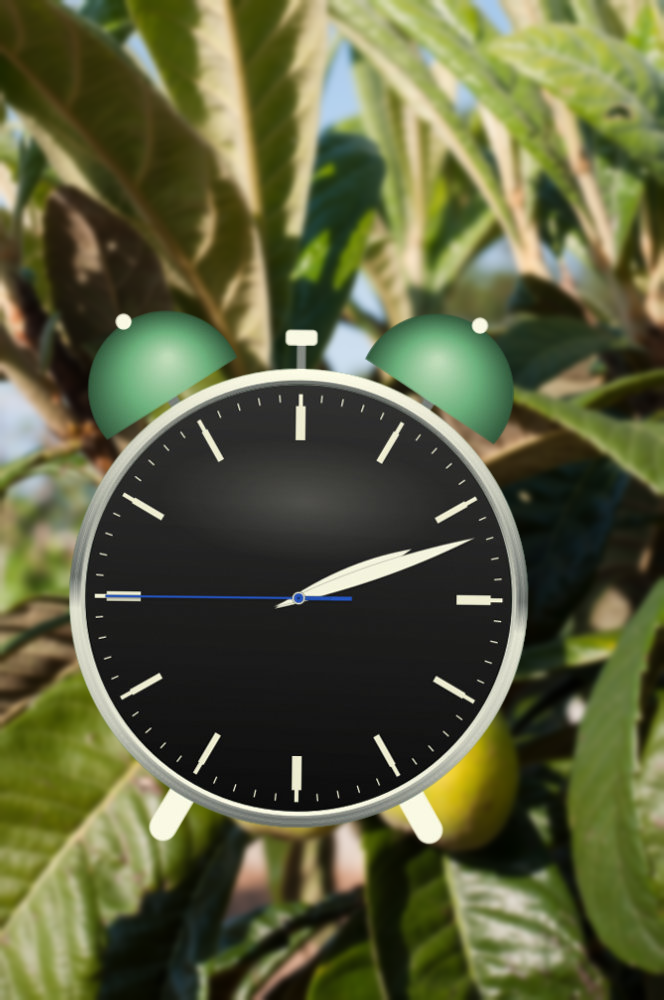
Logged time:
2h11m45s
